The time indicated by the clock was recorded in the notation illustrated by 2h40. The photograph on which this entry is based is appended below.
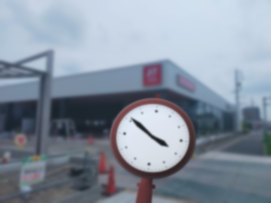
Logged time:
3h51
